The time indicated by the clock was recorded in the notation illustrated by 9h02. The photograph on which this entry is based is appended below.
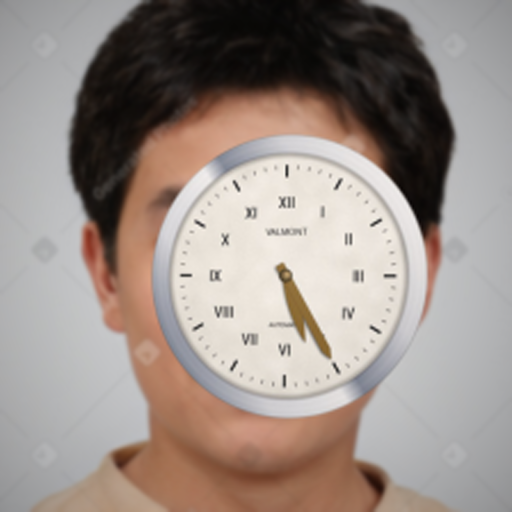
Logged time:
5h25
